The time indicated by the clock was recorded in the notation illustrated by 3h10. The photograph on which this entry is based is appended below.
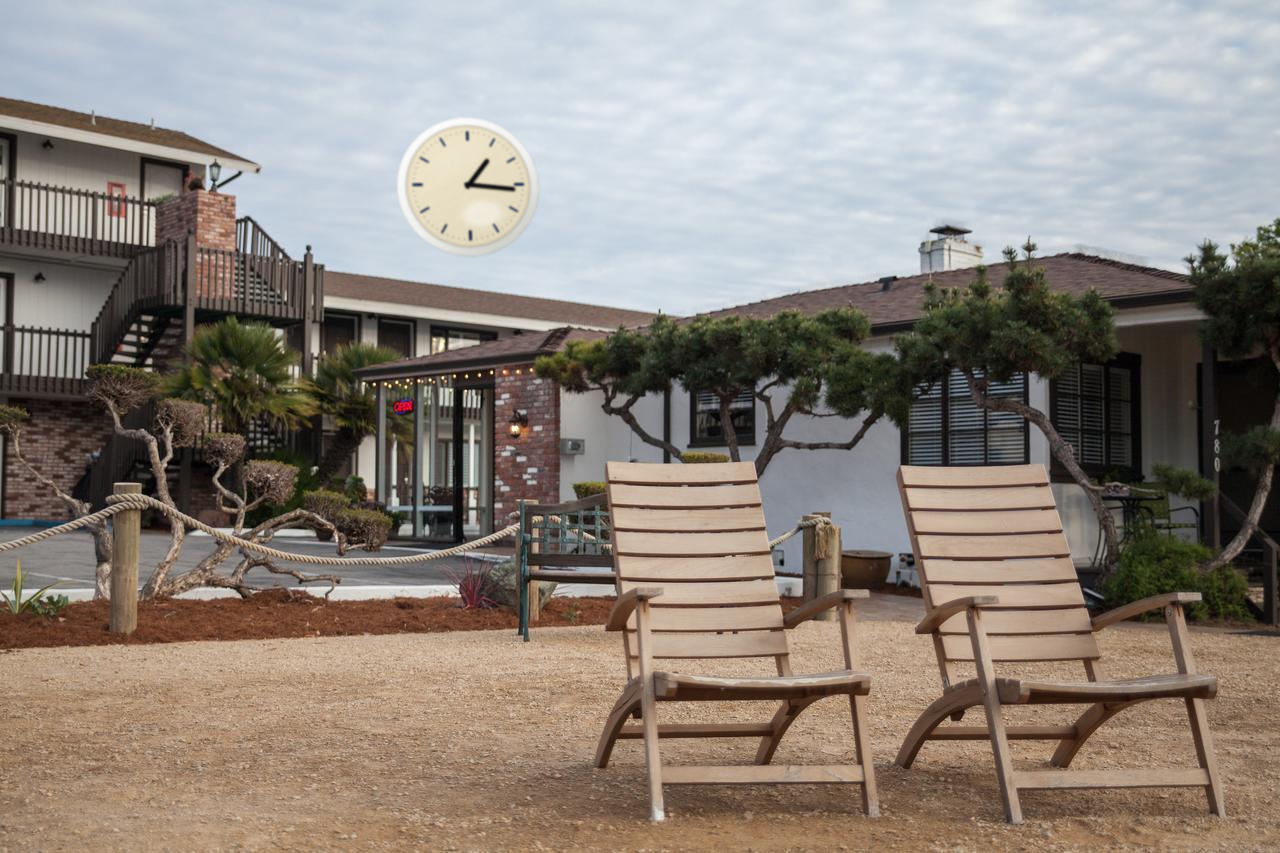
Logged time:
1h16
